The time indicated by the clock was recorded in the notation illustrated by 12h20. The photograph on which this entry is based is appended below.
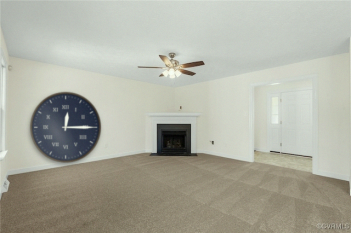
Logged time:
12h15
